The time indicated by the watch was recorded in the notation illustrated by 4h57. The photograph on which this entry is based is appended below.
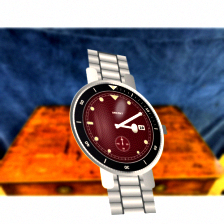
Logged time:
3h10
